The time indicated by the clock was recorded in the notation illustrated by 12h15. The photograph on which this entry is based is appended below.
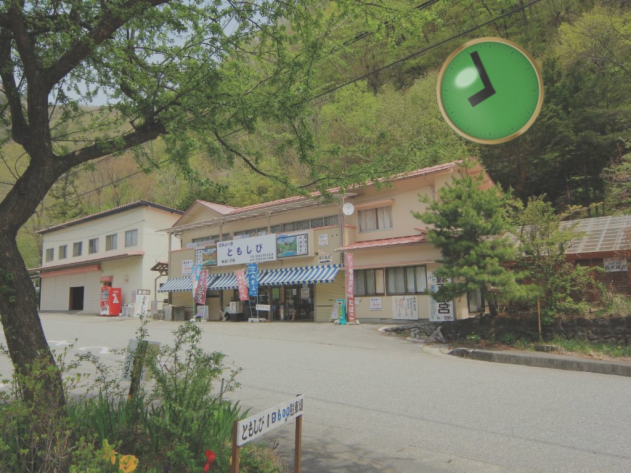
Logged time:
7h56
